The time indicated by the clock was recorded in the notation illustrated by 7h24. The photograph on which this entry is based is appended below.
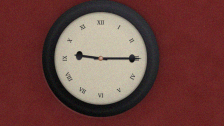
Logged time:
9h15
